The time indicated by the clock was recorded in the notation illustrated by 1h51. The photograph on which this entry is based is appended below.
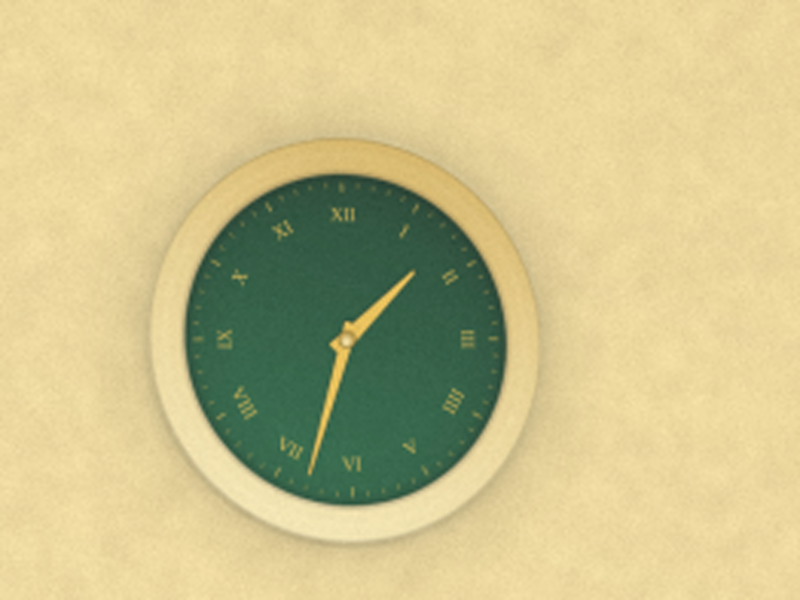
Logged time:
1h33
